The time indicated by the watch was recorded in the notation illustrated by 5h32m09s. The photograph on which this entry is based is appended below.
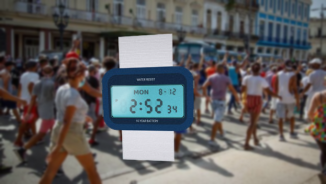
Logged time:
2h52m34s
